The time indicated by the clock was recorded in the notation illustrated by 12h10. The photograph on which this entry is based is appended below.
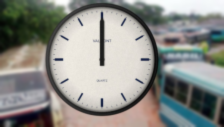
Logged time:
12h00
